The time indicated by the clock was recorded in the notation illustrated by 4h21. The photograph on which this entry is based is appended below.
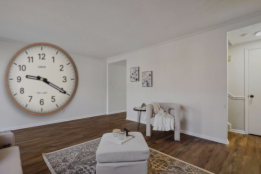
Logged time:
9h20
